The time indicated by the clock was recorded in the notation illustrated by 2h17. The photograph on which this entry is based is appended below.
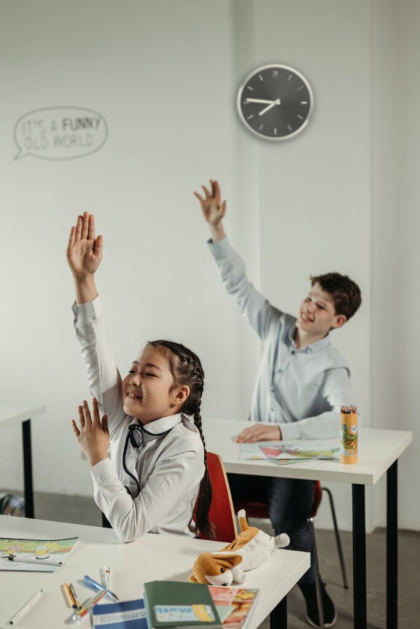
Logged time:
7h46
